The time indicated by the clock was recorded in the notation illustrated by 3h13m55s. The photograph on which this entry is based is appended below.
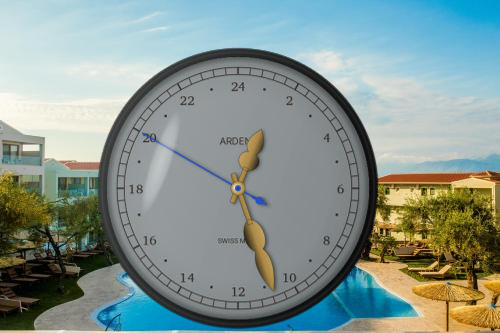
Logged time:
1h26m50s
